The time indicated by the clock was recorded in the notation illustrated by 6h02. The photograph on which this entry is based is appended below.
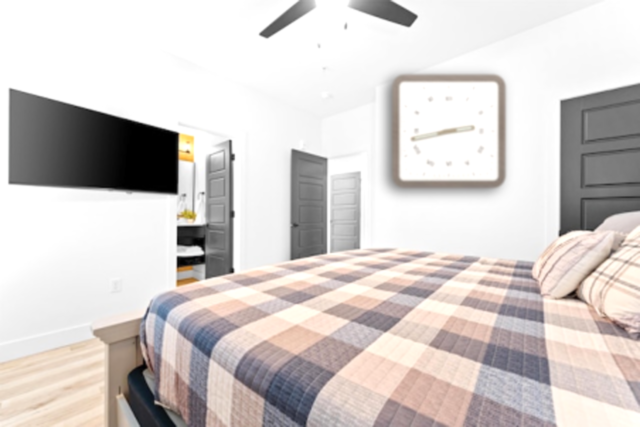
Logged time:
2h43
